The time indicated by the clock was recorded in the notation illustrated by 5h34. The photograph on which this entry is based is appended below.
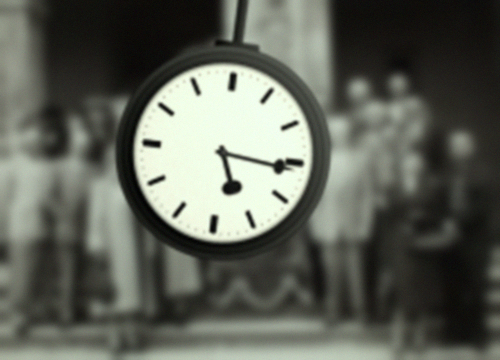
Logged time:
5h16
